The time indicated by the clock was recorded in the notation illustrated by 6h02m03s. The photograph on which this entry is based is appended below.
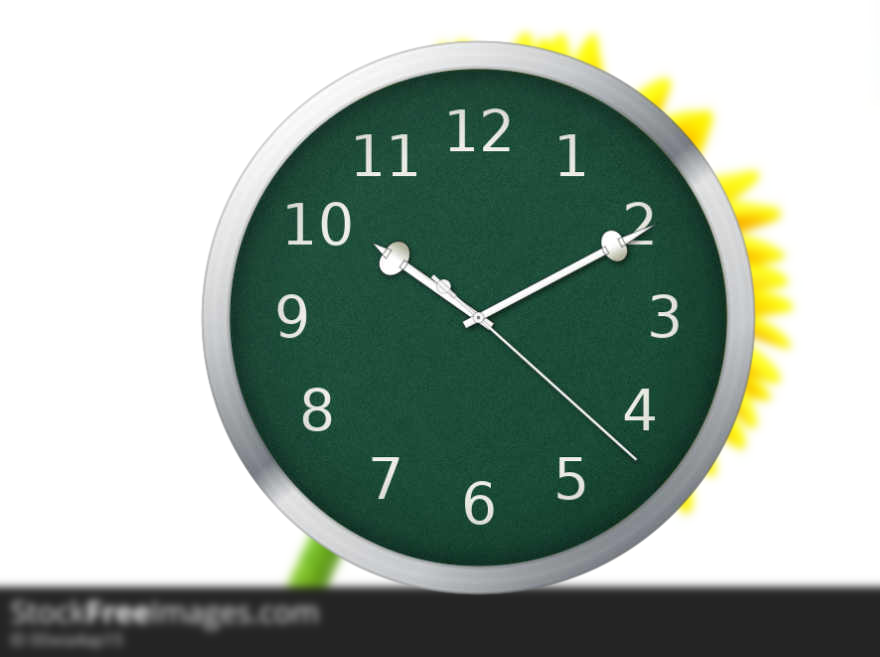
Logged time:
10h10m22s
